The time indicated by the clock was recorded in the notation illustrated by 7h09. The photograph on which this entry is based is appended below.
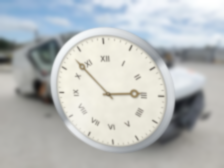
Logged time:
2h53
